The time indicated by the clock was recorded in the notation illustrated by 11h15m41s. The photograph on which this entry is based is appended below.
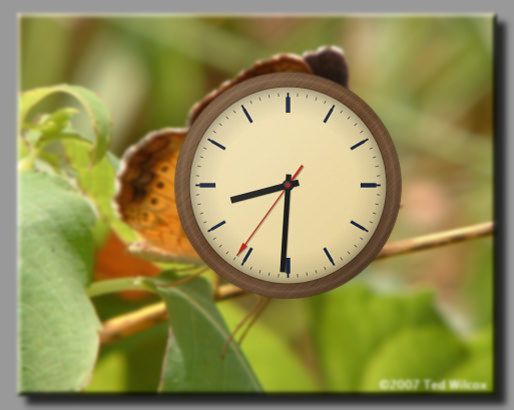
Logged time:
8h30m36s
